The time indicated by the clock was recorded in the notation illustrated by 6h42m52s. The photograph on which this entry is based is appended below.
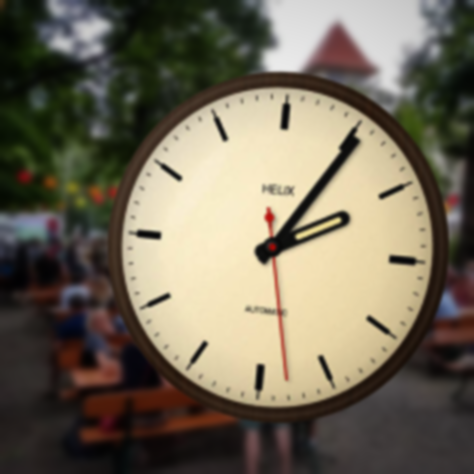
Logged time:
2h05m28s
